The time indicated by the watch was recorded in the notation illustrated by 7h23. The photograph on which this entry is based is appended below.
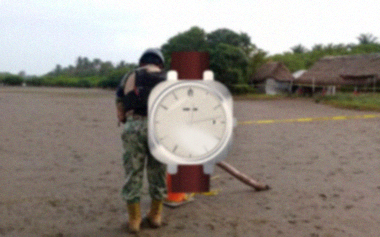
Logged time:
12h13
